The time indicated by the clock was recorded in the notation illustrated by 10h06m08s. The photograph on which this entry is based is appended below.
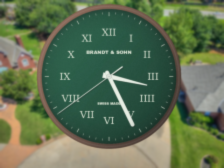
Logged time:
3h25m39s
